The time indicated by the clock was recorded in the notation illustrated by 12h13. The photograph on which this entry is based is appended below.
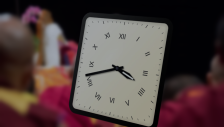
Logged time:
3h42
